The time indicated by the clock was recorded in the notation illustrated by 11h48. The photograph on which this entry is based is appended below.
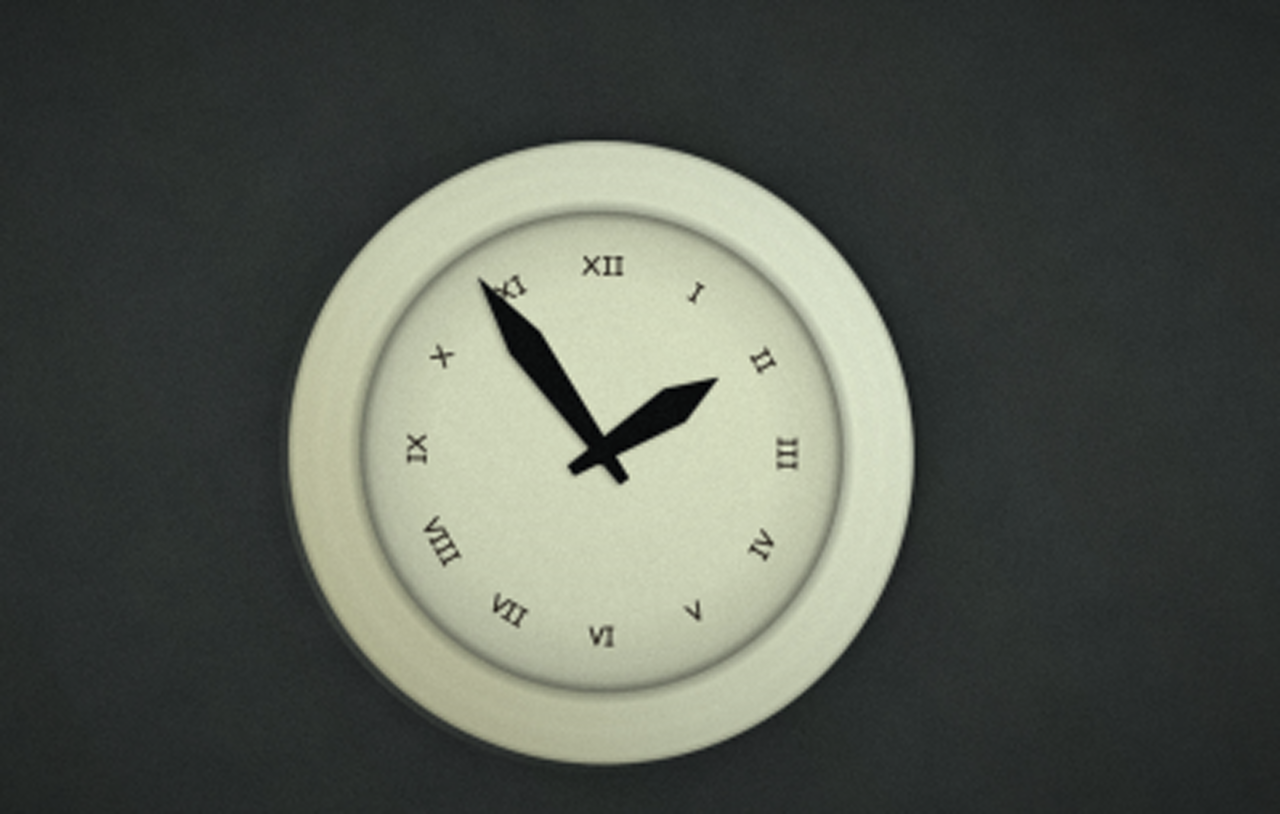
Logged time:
1h54
